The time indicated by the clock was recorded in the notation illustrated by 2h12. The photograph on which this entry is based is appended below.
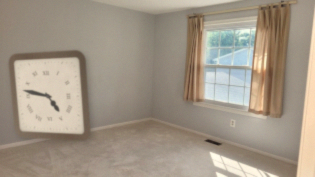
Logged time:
4h47
